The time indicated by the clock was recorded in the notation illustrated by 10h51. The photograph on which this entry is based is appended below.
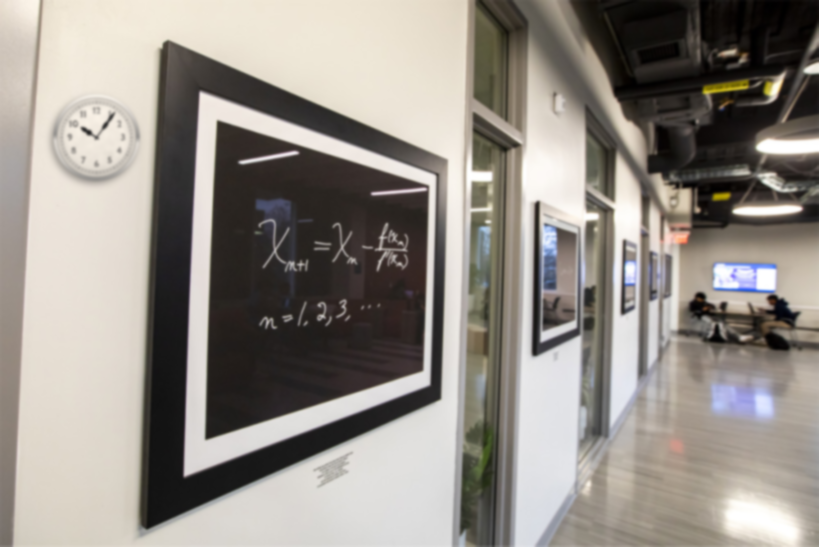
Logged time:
10h06
